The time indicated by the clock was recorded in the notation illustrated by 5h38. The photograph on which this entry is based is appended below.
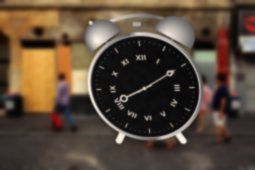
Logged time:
8h10
